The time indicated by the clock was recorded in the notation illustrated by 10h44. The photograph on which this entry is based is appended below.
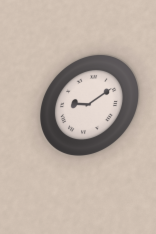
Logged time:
9h09
